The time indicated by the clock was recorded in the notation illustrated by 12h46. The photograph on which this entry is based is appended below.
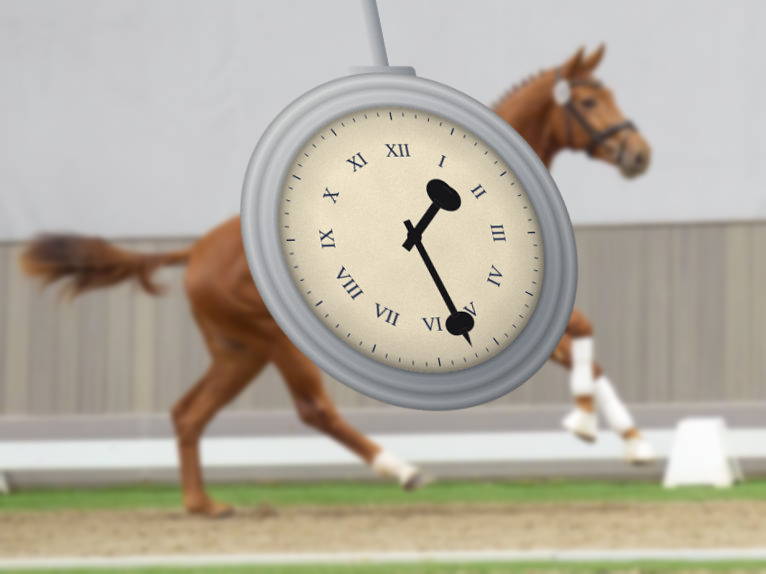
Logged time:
1h27
